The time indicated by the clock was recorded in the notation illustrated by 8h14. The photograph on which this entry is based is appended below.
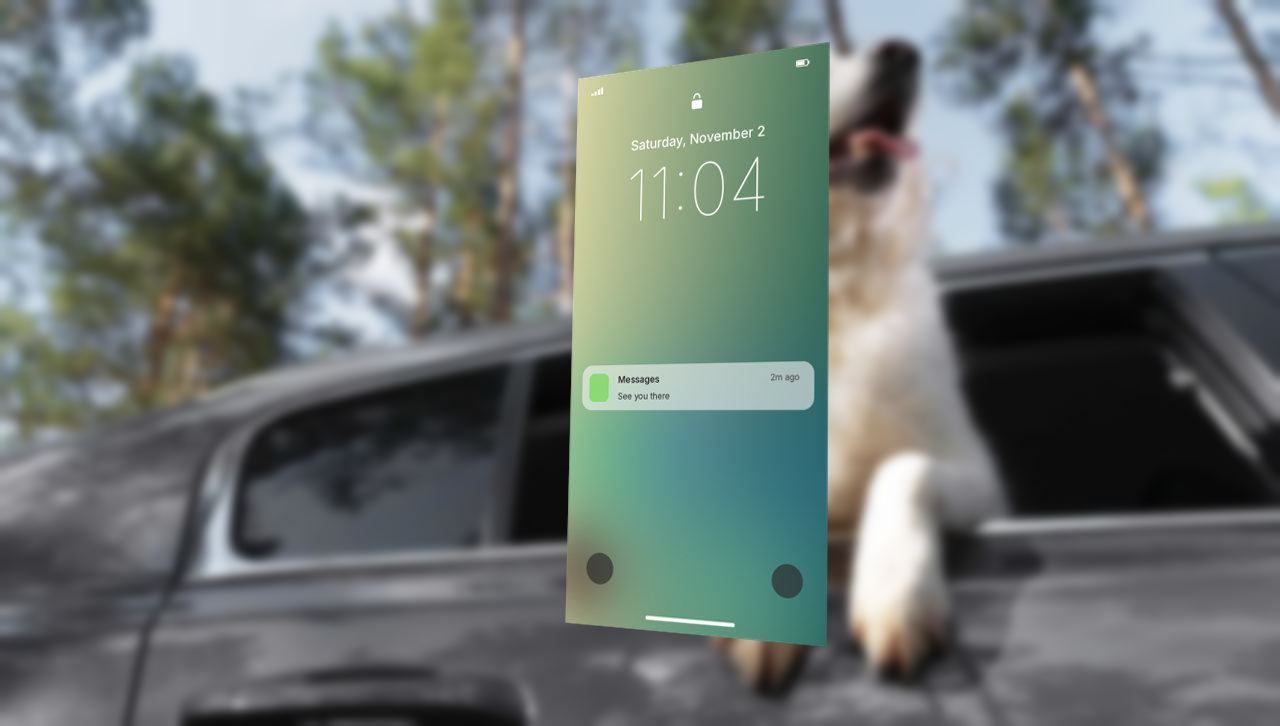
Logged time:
11h04
